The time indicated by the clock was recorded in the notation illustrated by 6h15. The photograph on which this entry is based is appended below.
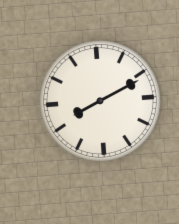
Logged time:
8h11
